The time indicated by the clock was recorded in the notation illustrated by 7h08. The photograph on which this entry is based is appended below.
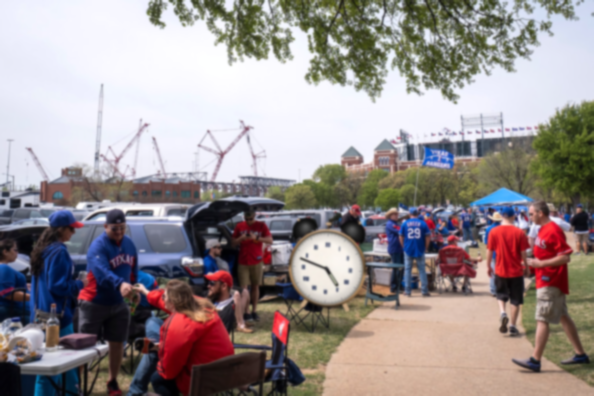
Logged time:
4h48
